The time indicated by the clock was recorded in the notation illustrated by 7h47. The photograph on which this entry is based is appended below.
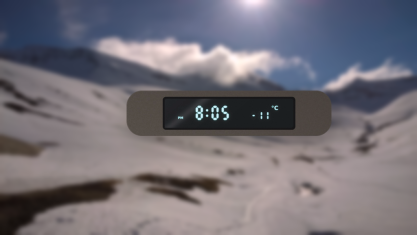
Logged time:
8h05
